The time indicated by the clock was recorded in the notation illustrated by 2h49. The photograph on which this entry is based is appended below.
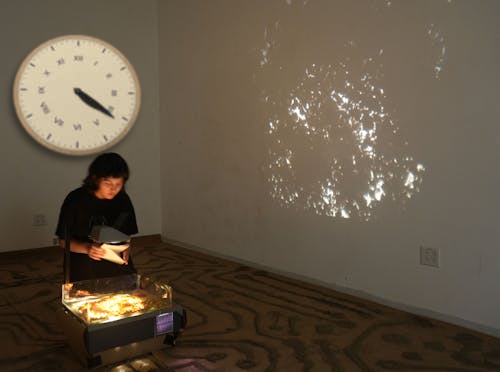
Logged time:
4h21
